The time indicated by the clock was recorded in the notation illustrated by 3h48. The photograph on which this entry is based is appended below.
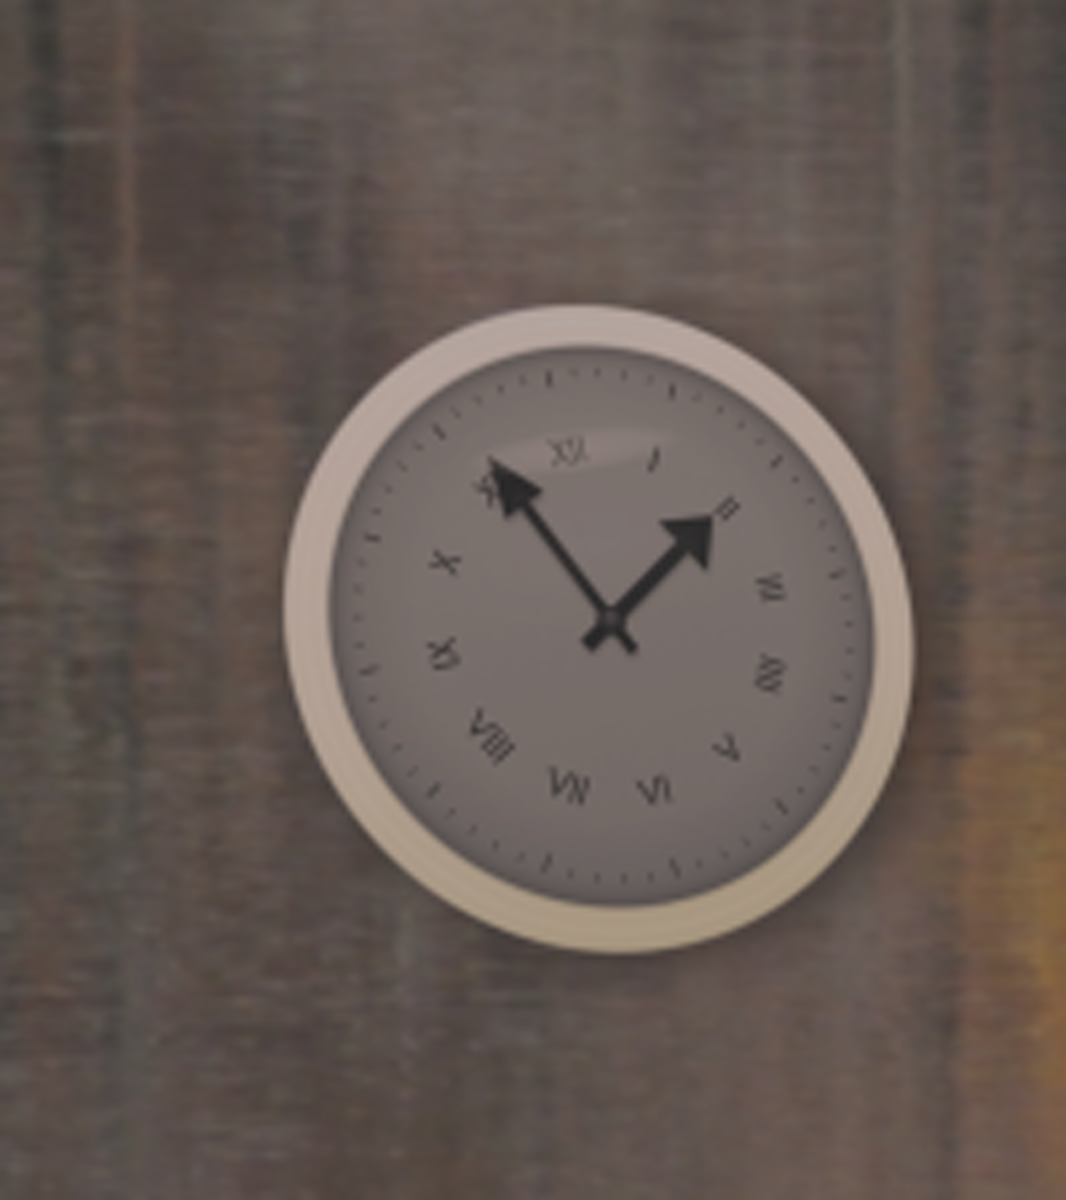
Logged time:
1h56
